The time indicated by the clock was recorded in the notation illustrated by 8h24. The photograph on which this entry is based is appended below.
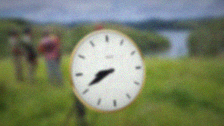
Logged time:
8h41
